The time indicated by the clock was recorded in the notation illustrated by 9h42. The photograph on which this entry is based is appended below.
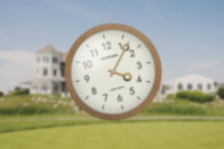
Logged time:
4h07
